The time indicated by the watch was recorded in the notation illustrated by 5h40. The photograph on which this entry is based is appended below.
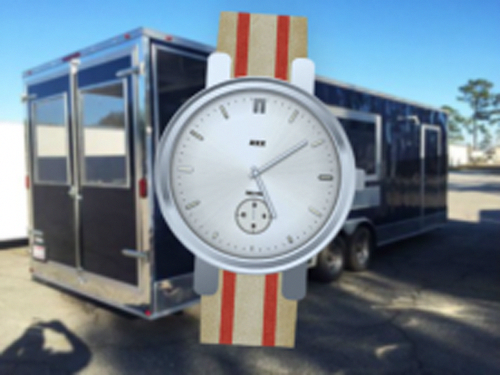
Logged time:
5h09
